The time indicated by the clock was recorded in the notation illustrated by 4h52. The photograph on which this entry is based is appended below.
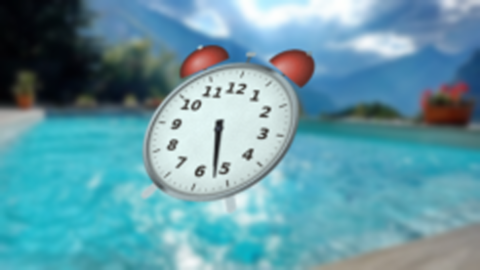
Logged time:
5h27
